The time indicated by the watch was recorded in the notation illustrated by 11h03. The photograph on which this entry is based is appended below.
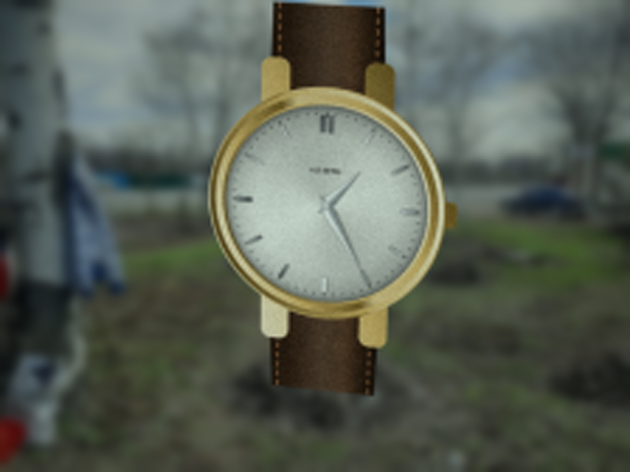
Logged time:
1h25
